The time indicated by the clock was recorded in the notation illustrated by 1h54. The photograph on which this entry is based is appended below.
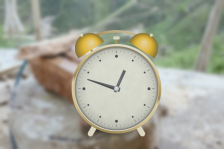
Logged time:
12h48
